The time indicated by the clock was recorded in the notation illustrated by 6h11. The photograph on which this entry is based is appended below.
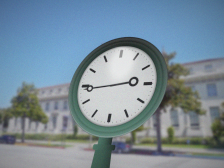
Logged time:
2h44
